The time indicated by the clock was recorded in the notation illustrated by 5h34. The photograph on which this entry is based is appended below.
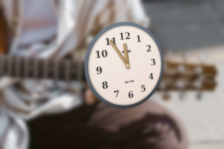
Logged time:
11h55
